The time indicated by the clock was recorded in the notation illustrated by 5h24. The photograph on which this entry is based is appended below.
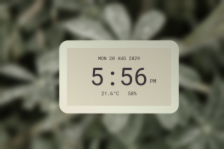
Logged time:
5h56
